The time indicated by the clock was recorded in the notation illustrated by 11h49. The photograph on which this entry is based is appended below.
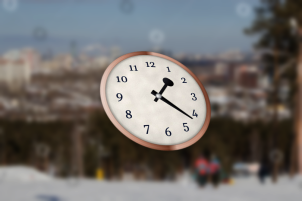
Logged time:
1h22
